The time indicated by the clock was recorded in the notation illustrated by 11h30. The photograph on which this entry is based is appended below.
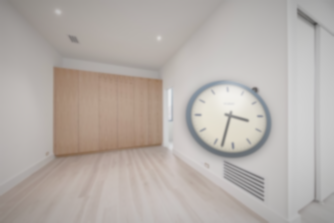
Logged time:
3h33
